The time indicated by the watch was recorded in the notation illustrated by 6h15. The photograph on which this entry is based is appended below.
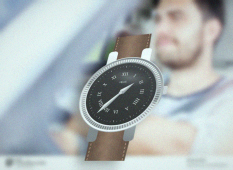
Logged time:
1h37
